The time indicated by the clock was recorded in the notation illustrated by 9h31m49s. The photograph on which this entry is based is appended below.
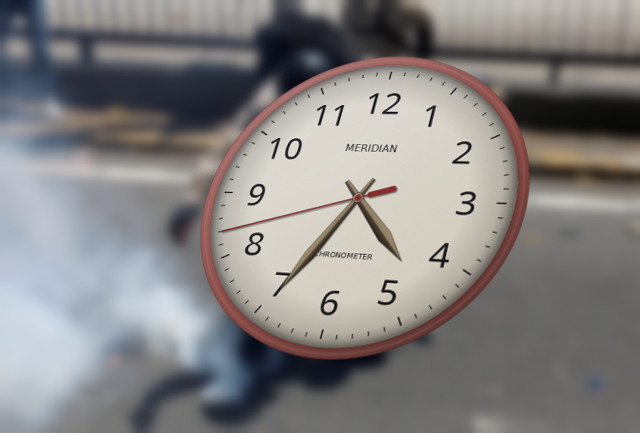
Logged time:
4h34m42s
